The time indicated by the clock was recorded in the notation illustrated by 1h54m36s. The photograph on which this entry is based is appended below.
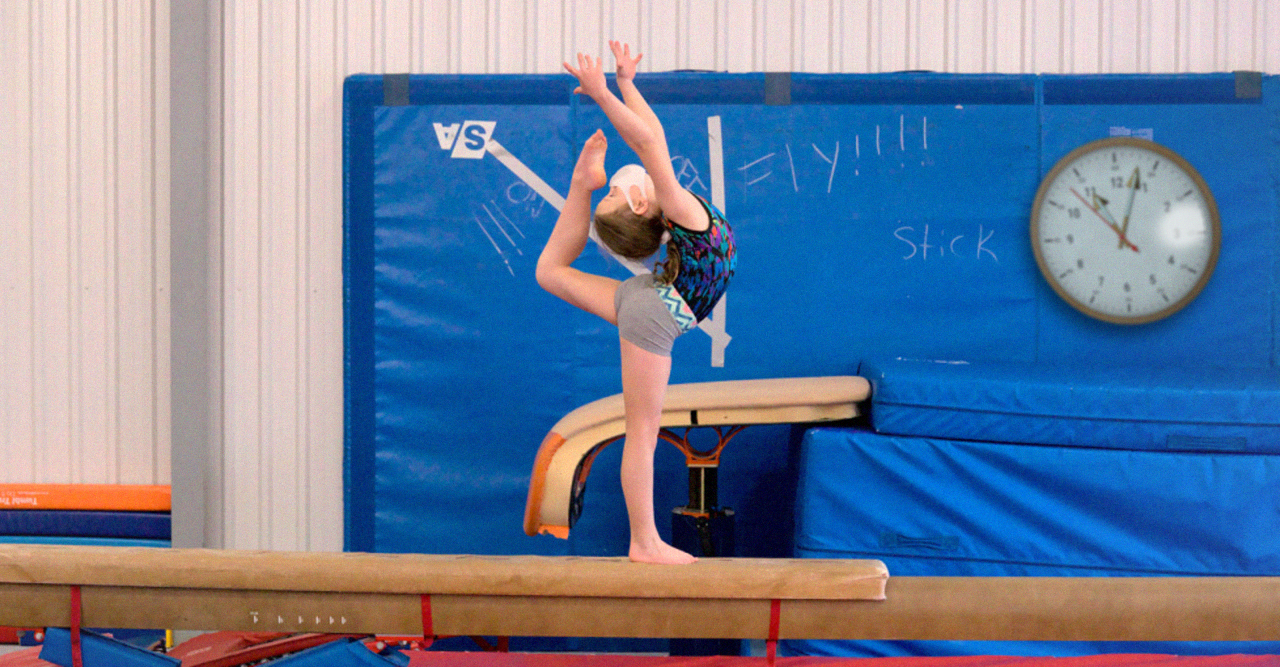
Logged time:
11h02m53s
